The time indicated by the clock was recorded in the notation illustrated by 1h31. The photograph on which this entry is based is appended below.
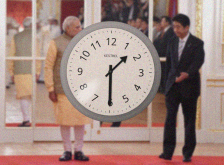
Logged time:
1h30
